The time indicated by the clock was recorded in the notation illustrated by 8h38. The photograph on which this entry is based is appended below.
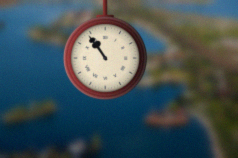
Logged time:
10h54
